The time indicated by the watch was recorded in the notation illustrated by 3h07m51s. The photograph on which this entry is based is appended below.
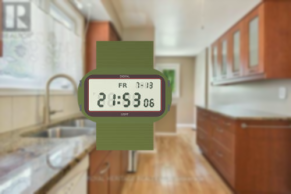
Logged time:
21h53m06s
